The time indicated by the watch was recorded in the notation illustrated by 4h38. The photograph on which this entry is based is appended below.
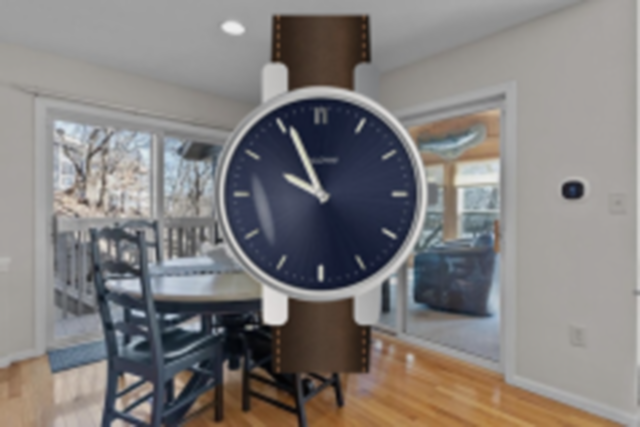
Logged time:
9h56
